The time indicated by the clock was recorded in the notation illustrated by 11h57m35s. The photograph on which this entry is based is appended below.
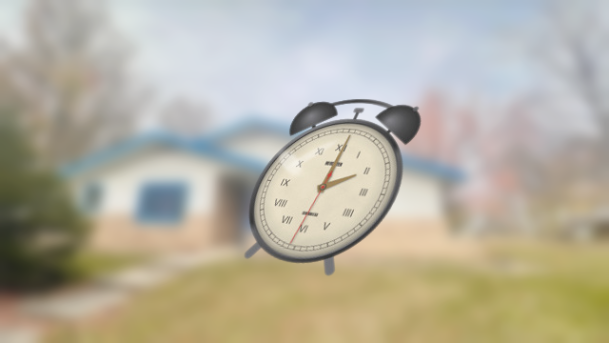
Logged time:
2h00m31s
